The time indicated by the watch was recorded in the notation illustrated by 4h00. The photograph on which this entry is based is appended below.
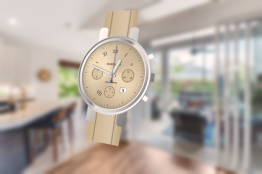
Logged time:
12h48
